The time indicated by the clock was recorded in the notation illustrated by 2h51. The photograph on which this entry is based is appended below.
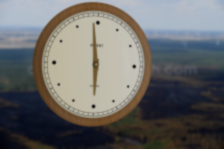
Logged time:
5h59
